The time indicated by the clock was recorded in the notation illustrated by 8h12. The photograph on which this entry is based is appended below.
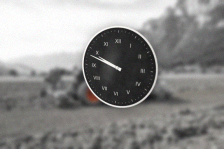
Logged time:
9h48
